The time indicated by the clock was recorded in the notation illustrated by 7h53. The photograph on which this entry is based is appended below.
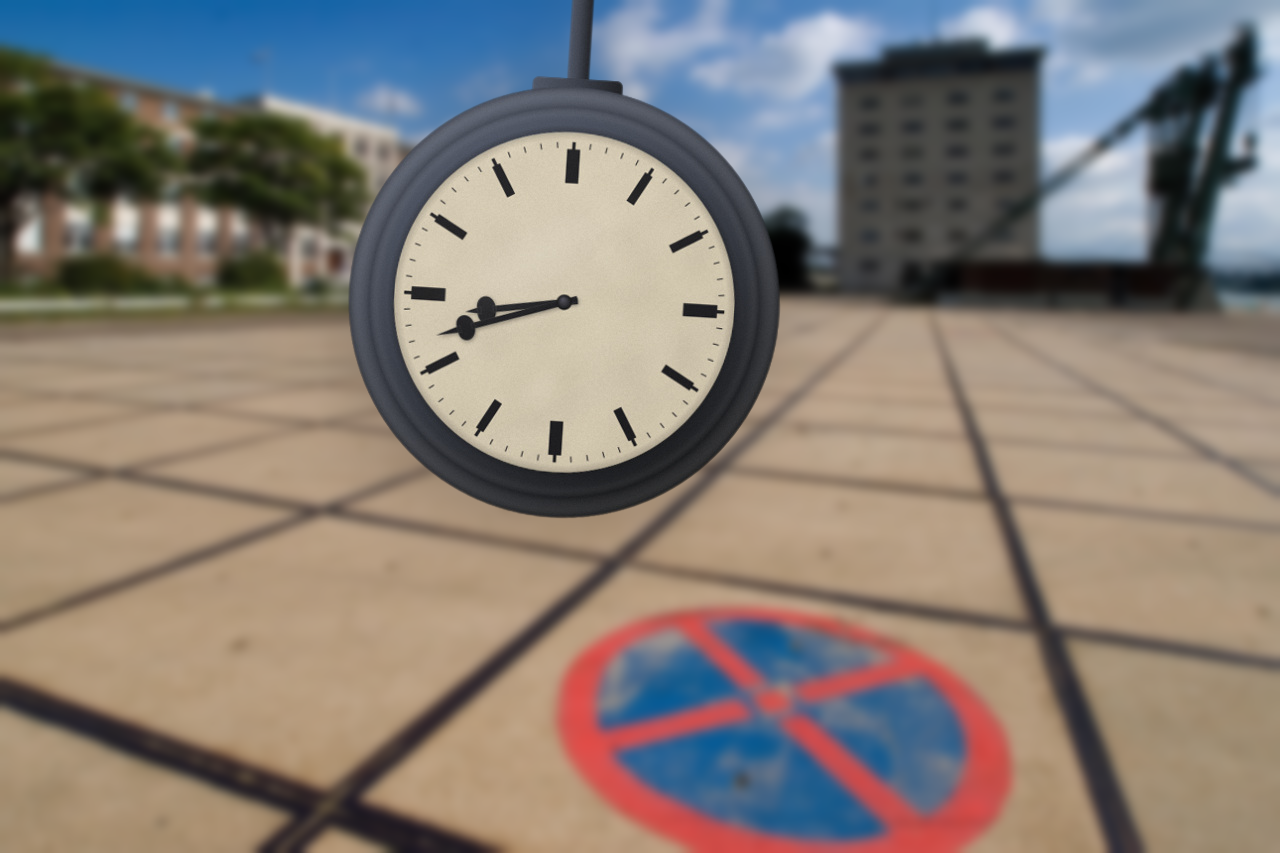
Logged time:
8h42
